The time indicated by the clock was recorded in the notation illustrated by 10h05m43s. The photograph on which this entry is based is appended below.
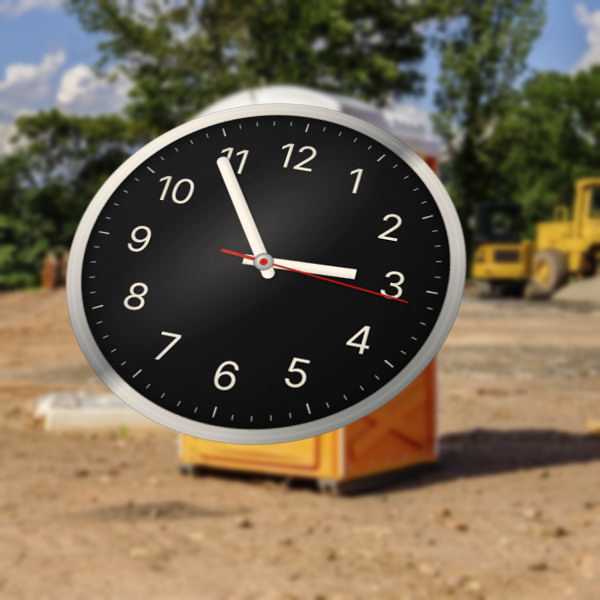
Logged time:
2h54m16s
